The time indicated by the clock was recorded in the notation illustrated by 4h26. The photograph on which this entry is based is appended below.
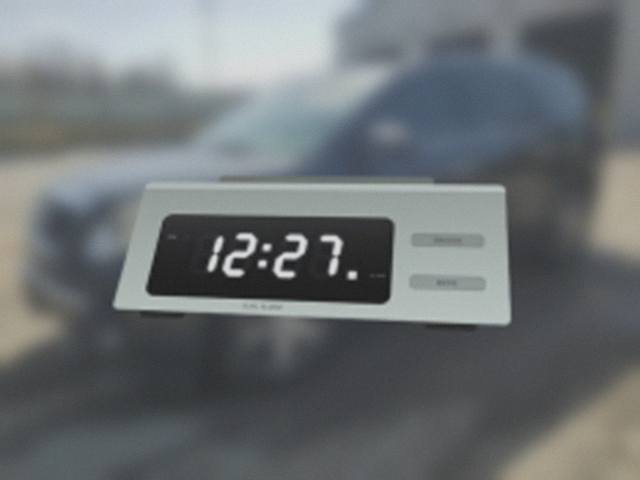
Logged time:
12h27
